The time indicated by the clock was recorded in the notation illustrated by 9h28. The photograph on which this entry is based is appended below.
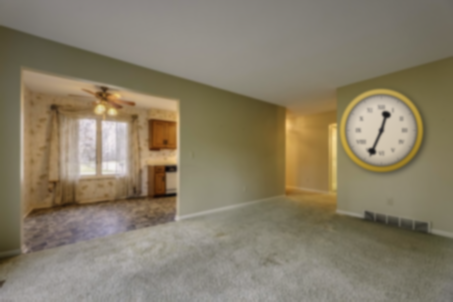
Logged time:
12h34
